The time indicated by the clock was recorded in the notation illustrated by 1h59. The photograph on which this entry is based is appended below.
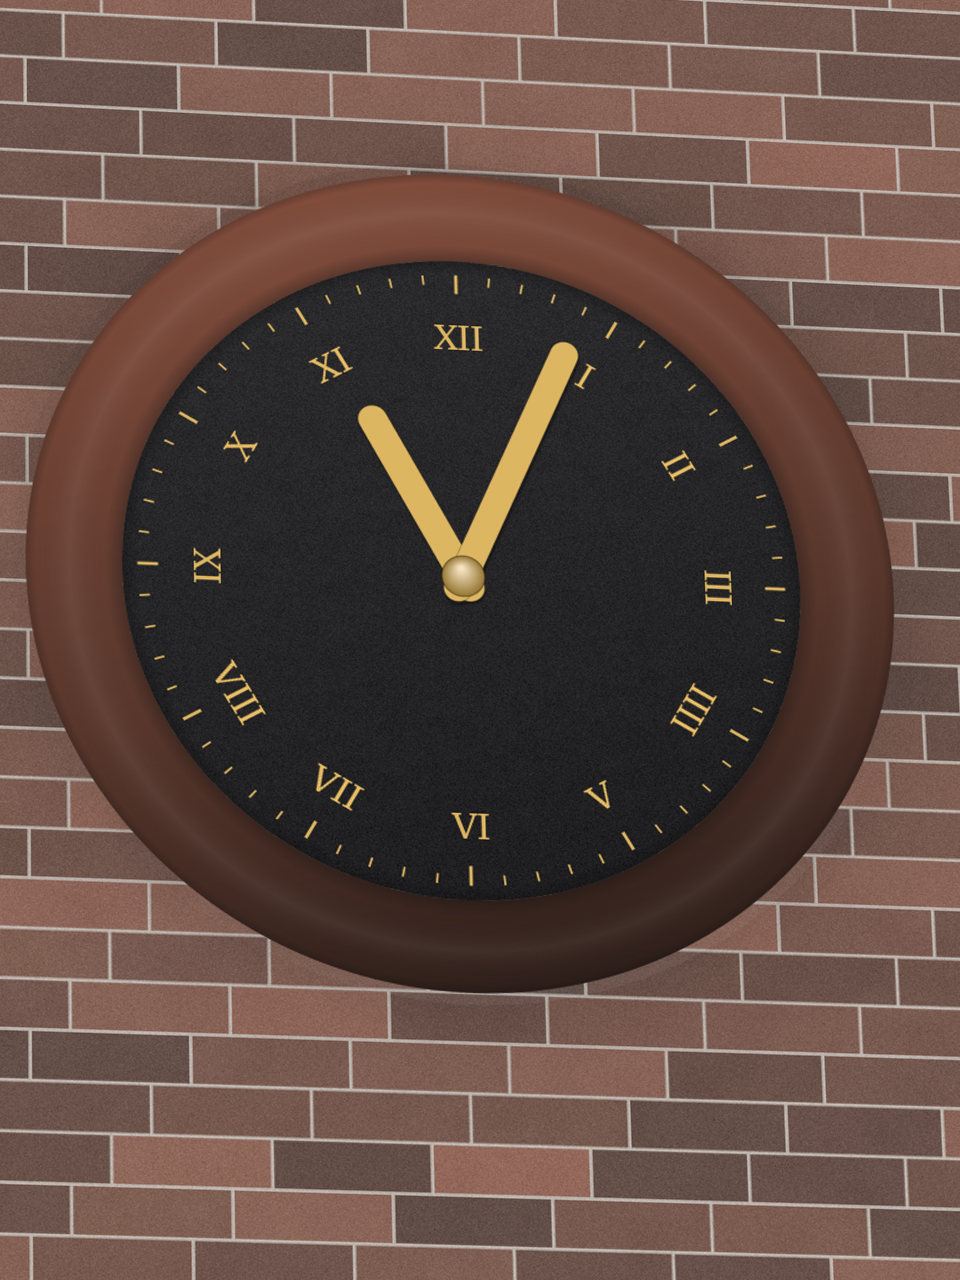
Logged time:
11h04
